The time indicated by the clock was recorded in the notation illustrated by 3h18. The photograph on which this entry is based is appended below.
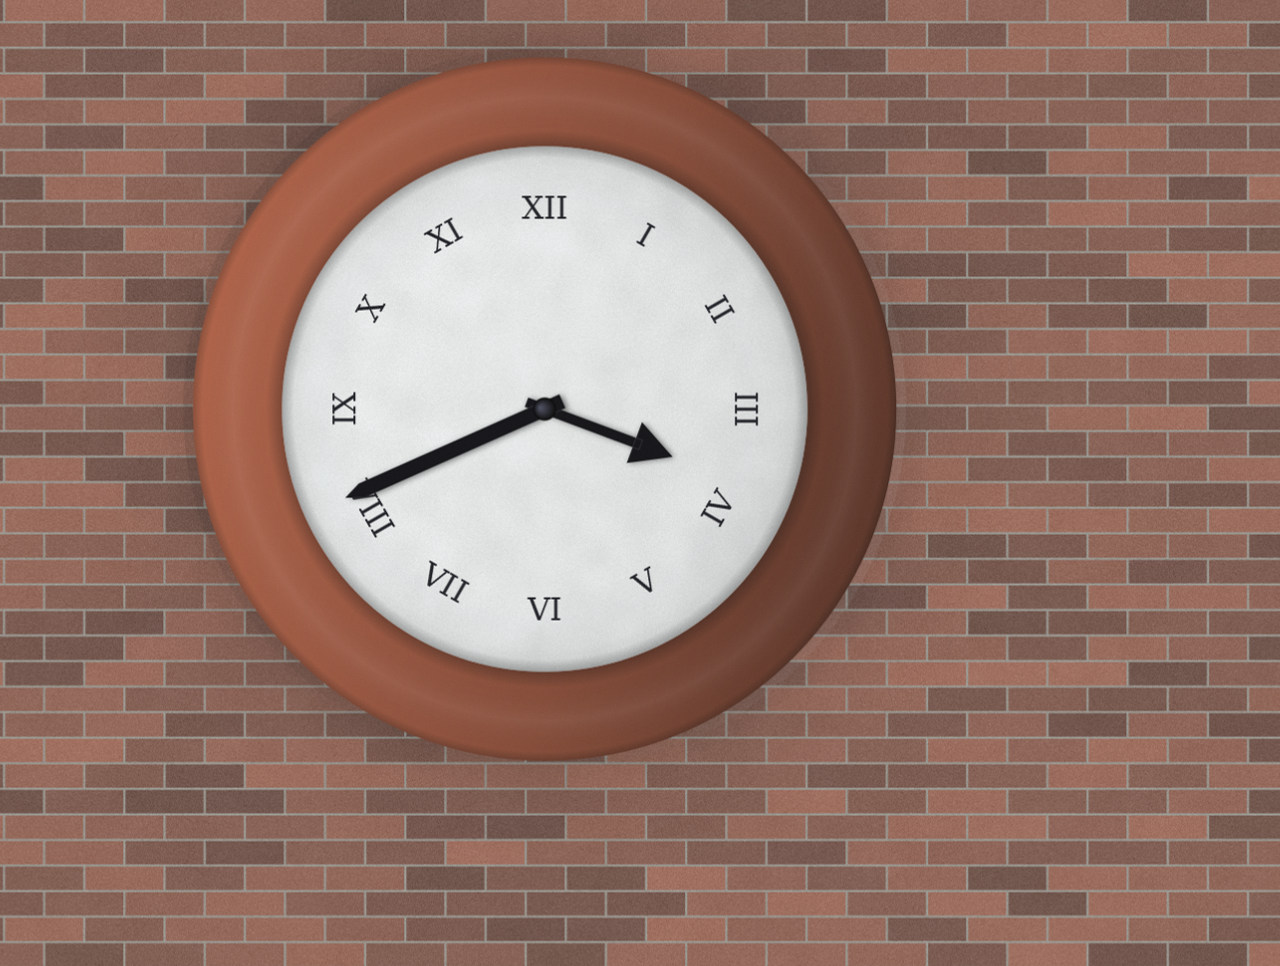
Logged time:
3h41
